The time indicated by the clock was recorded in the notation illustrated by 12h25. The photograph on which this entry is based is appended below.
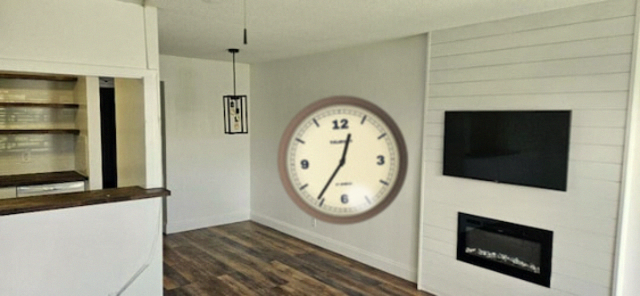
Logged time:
12h36
